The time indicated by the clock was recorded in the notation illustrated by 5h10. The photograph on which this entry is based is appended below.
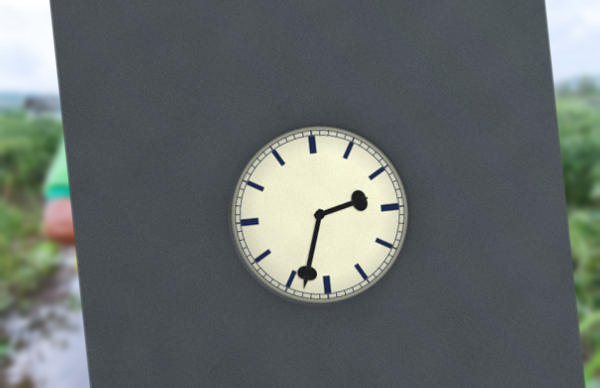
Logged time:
2h33
